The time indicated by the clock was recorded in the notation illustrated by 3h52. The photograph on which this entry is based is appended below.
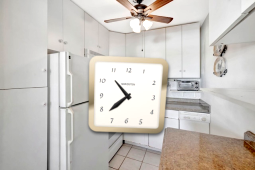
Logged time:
10h38
